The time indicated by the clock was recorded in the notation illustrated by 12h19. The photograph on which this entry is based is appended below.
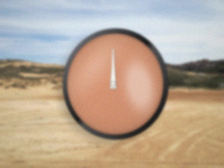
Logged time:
12h00
